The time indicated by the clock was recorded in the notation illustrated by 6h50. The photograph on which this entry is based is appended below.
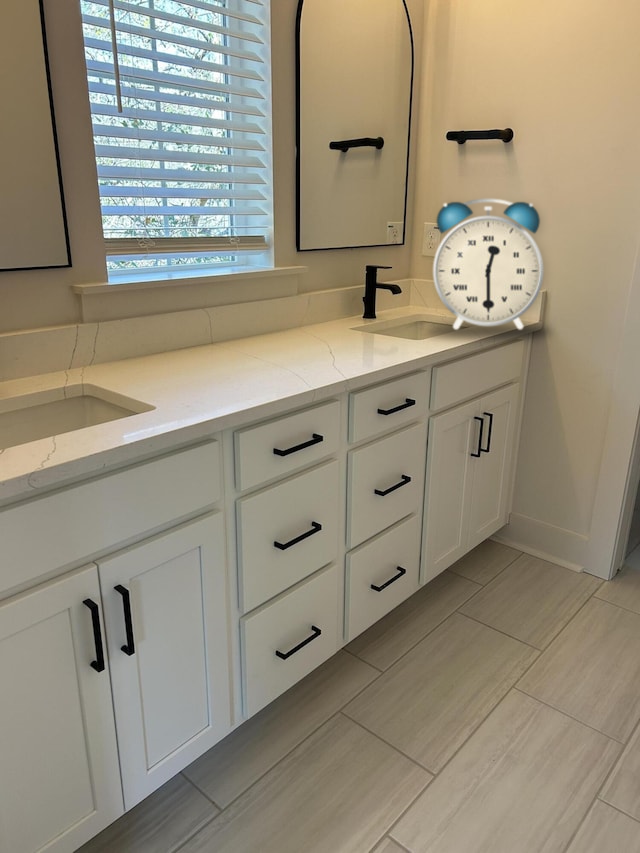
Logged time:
12h30
